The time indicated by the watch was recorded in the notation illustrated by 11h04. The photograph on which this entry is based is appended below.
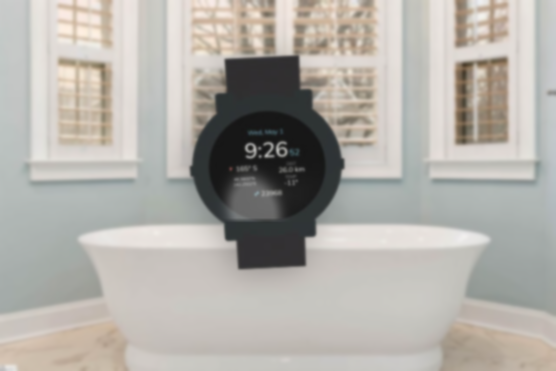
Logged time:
9h26
